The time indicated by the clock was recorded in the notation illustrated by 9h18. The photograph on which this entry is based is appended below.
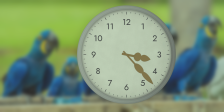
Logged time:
3h23
